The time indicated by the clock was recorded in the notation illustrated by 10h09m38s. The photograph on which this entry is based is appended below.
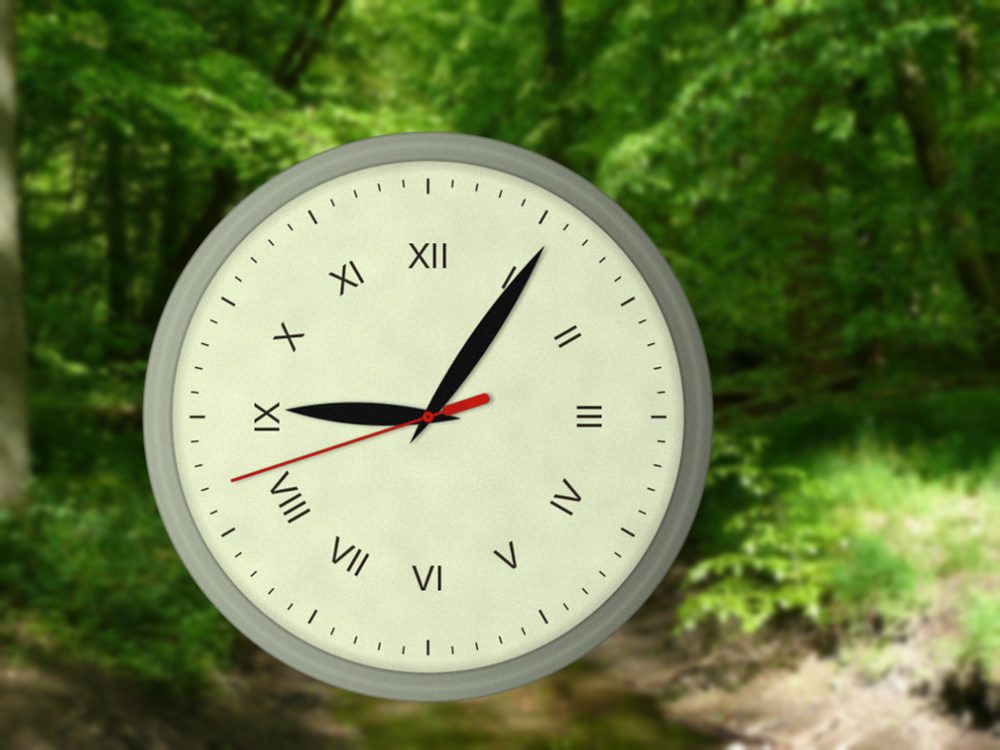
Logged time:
9h05m42s
